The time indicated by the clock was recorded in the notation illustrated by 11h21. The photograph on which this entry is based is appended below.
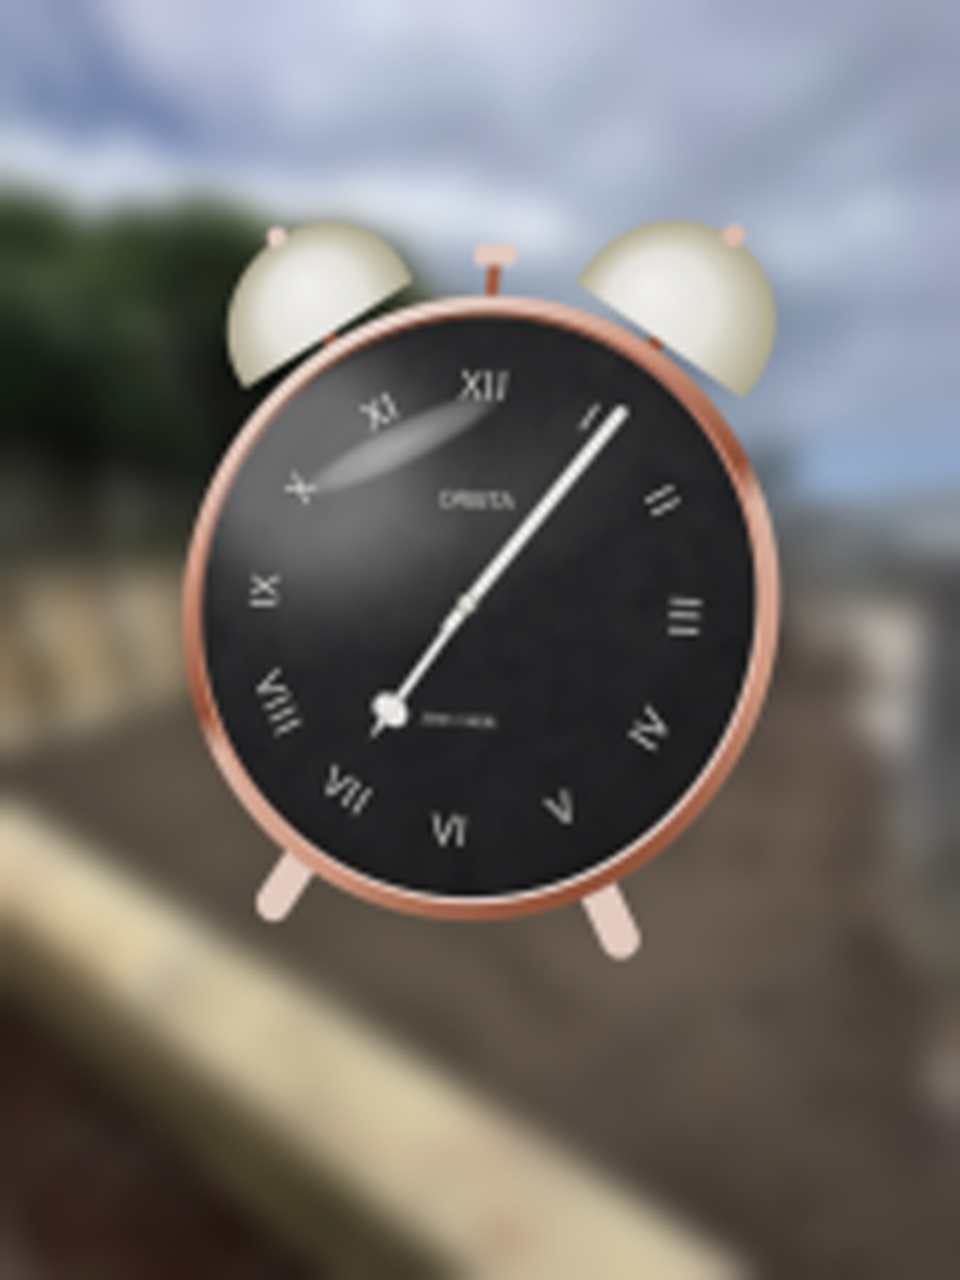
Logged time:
7h06
